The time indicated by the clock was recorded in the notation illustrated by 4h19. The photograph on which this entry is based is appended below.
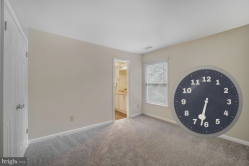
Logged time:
6h32
